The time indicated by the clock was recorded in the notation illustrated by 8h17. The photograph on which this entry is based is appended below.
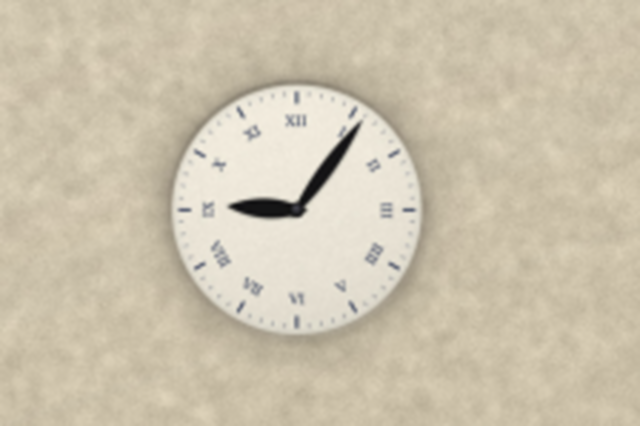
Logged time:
9h06
